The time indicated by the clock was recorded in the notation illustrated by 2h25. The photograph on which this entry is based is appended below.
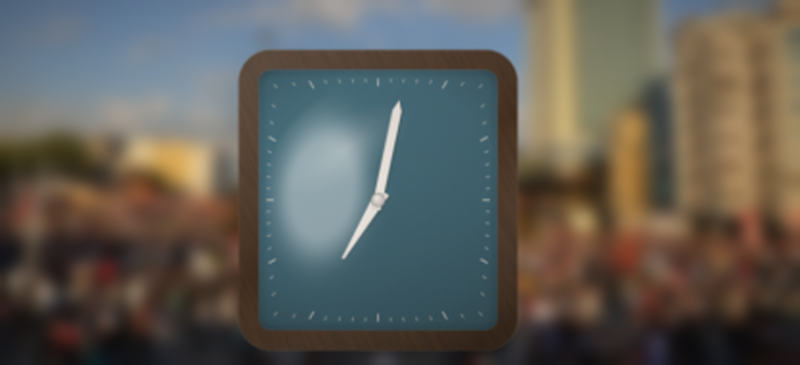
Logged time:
7h02
